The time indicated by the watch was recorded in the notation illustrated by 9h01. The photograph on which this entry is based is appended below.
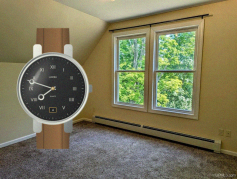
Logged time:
7h48
